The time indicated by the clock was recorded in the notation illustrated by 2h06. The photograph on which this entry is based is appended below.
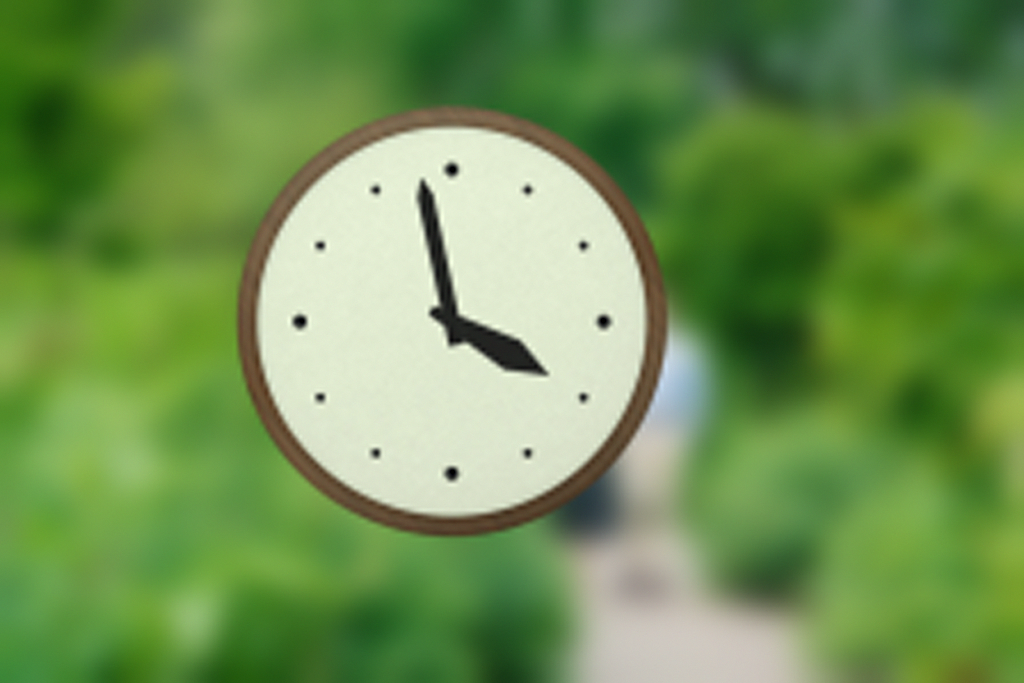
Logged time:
3h58
